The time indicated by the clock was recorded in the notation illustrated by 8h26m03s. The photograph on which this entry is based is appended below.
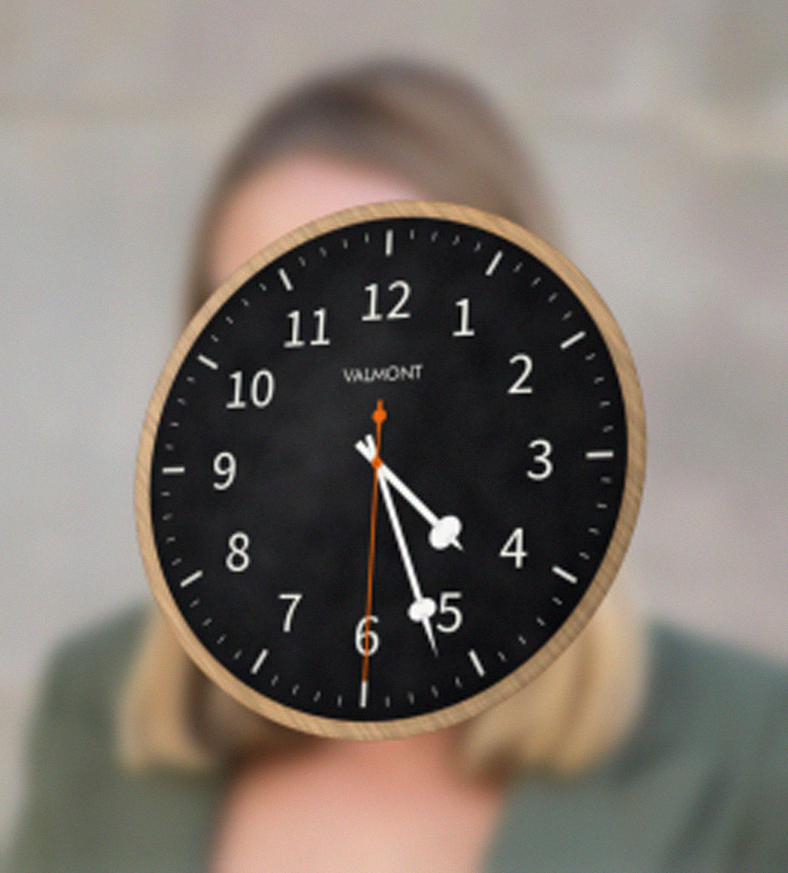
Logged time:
4h26m30s
